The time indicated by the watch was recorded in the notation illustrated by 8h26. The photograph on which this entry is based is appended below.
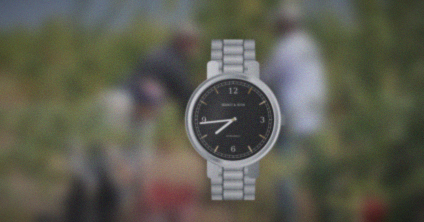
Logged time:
7h44
